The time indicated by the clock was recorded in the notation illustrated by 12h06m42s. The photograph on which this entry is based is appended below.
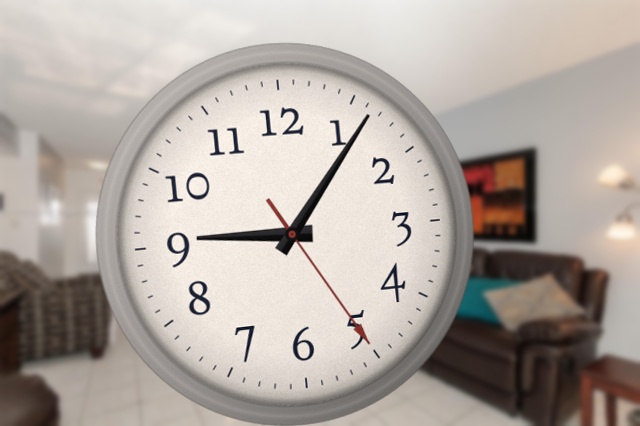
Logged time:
9h06m25s
